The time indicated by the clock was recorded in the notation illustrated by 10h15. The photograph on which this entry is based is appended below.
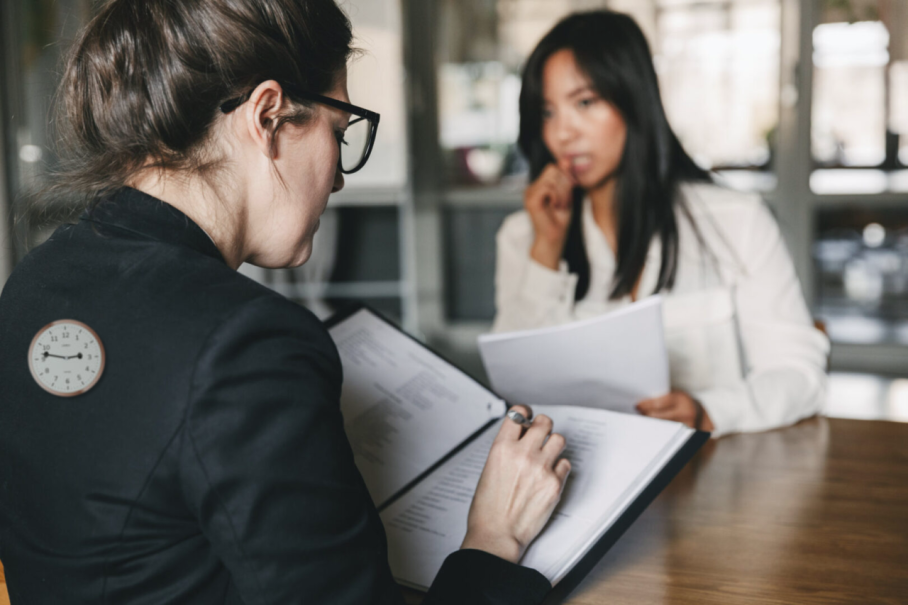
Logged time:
2h47
